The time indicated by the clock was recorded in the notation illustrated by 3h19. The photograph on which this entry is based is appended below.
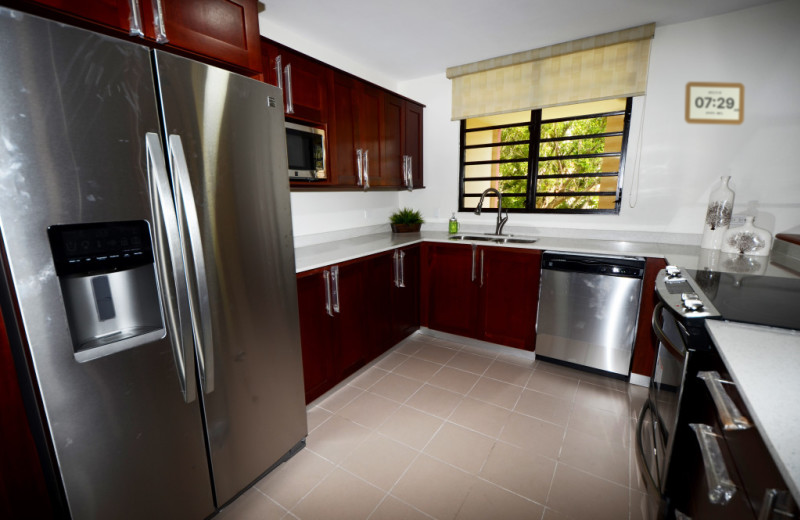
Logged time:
7h29
